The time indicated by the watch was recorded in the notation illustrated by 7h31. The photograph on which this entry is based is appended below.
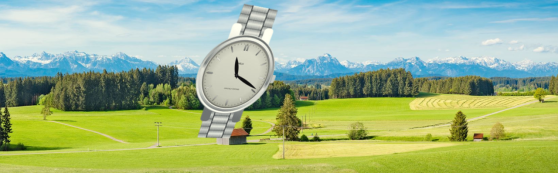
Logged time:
11h19
